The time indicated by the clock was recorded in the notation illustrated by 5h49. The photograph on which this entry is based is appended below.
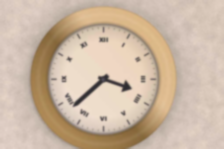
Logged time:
3h38
